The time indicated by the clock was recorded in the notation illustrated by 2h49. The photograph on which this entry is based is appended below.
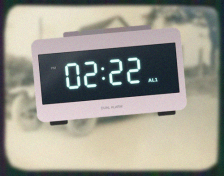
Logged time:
2h22
